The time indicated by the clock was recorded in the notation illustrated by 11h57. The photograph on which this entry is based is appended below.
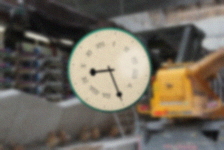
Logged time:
9h30
